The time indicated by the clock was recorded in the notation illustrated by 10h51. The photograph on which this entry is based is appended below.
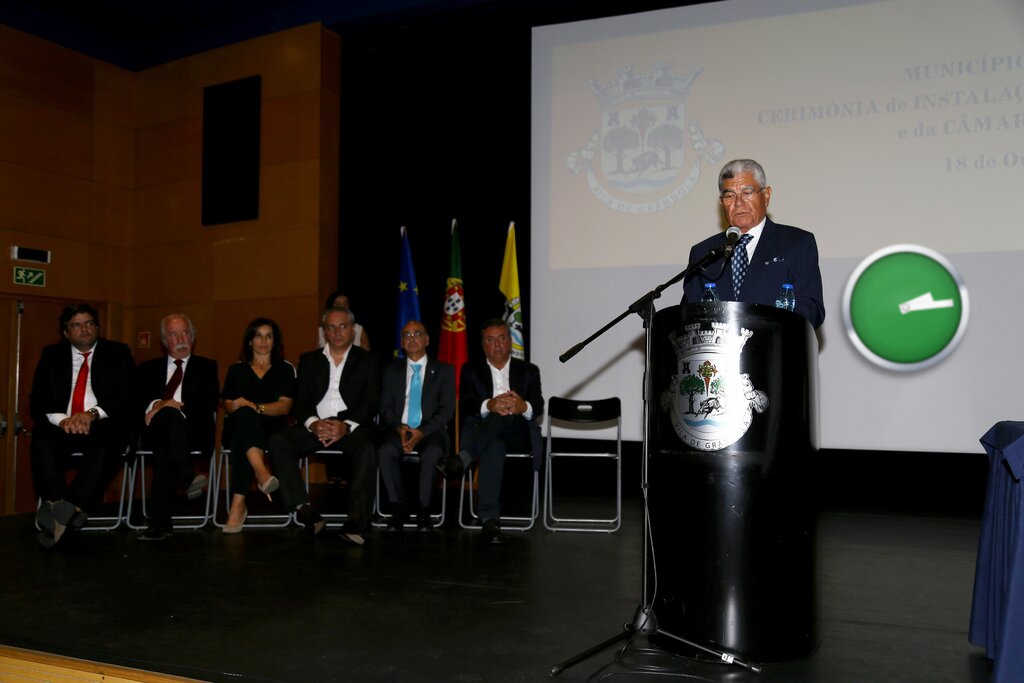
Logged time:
2h14
